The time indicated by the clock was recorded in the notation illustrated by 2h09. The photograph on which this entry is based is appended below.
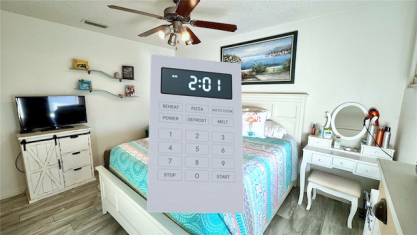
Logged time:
2h01
